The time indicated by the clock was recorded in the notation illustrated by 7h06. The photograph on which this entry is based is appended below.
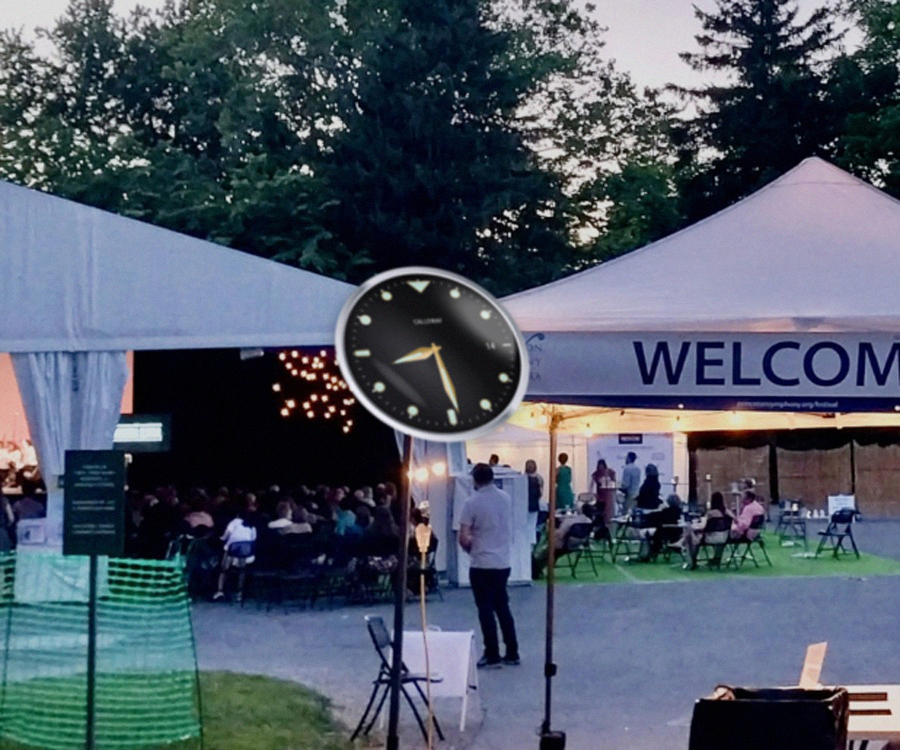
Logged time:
8h29
